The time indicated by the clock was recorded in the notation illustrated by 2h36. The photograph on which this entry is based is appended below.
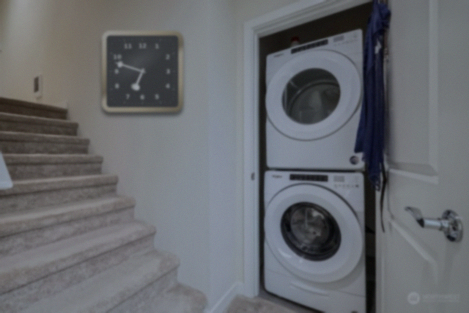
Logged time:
6h48
